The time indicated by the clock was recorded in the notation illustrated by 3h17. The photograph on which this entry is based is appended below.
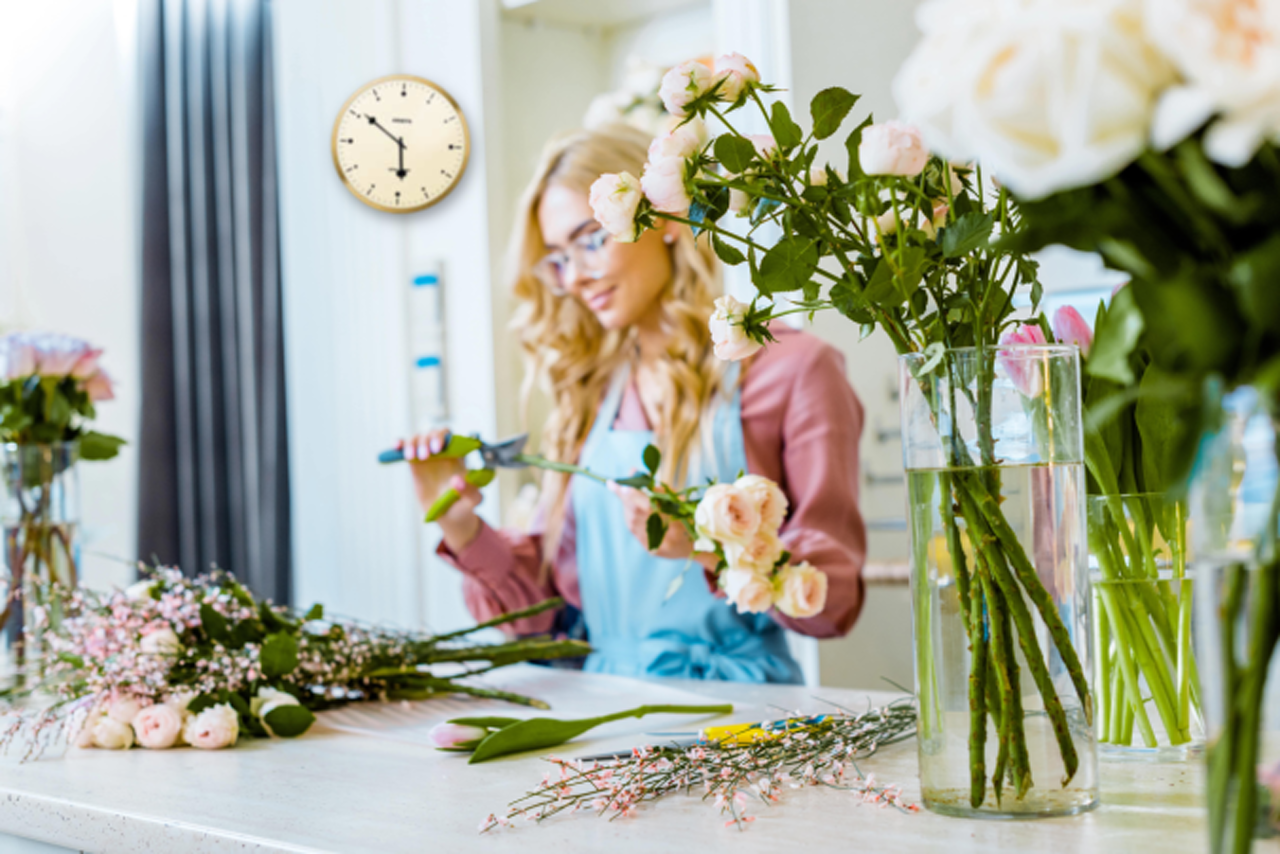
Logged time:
5h51
